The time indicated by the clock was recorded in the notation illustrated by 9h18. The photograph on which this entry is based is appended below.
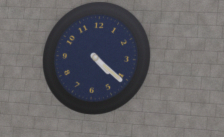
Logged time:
4h21
